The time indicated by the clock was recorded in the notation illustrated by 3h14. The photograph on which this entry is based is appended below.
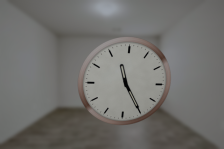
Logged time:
11h25
